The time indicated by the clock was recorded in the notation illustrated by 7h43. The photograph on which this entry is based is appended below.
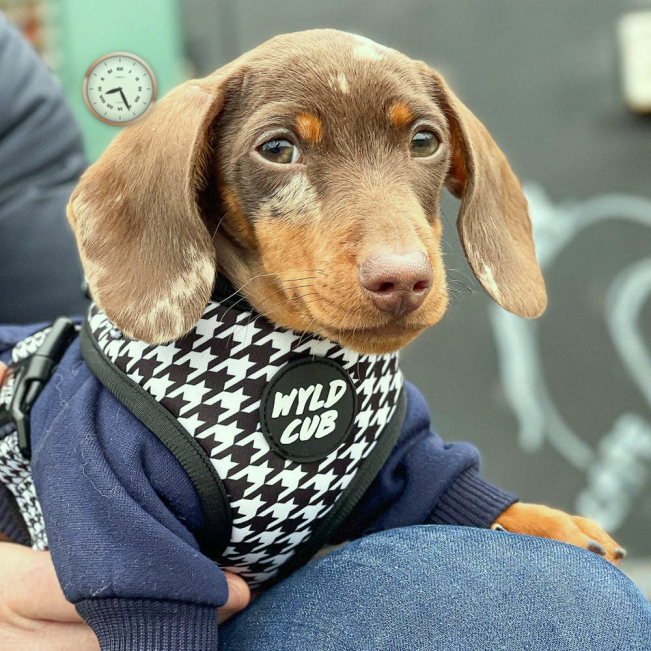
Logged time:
8h26
